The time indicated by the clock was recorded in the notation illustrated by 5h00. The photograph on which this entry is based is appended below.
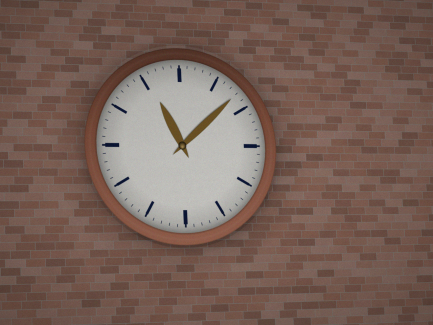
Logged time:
11h08
